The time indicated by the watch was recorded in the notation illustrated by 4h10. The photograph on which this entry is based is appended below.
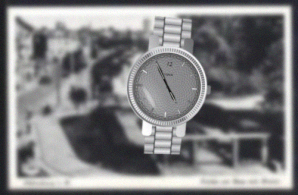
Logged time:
4h55
